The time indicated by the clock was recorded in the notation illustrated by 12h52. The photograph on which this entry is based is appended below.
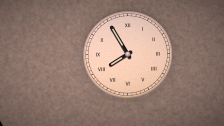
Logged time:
7h55
